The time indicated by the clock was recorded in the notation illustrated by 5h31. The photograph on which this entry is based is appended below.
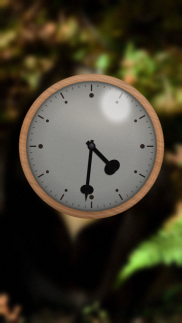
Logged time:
4h31
